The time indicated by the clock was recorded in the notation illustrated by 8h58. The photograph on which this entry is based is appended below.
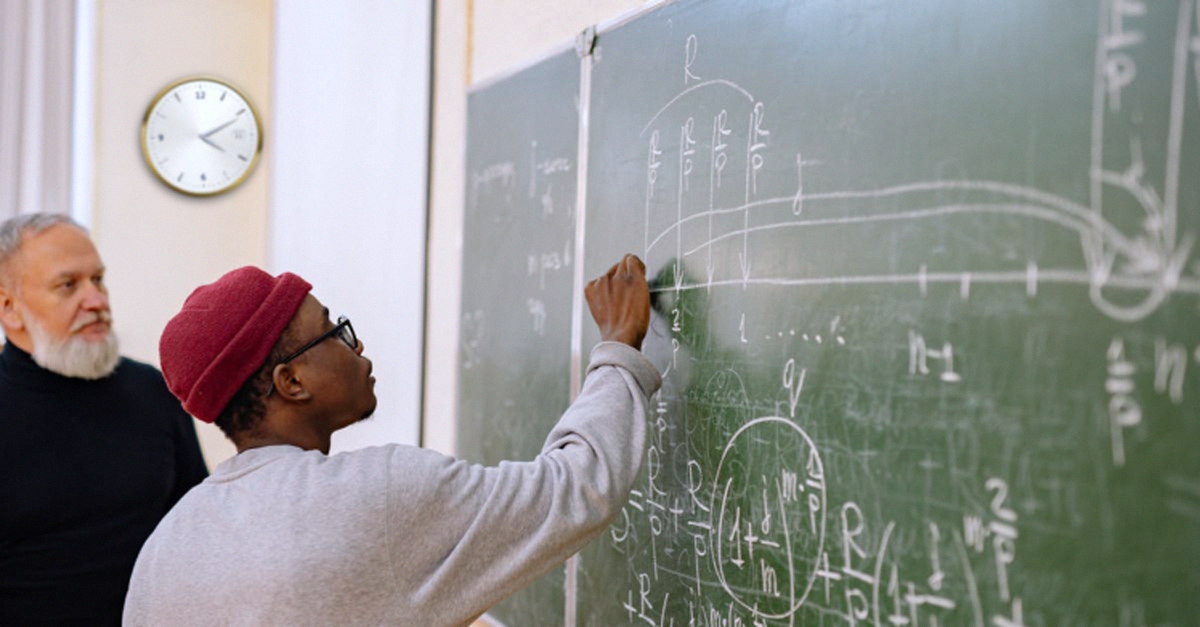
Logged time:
4h11
